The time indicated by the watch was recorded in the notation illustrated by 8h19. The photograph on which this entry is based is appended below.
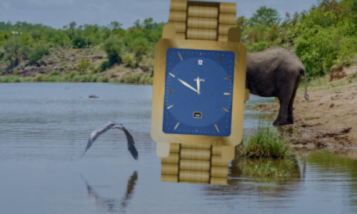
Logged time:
11h50
